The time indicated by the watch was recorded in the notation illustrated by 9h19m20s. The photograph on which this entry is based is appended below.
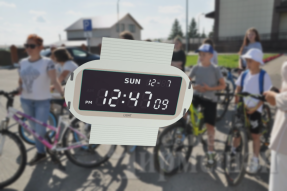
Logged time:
12h47m09s
